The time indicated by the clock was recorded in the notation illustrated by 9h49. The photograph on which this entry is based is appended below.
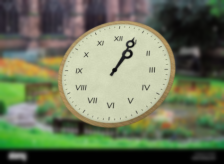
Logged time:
1h04
